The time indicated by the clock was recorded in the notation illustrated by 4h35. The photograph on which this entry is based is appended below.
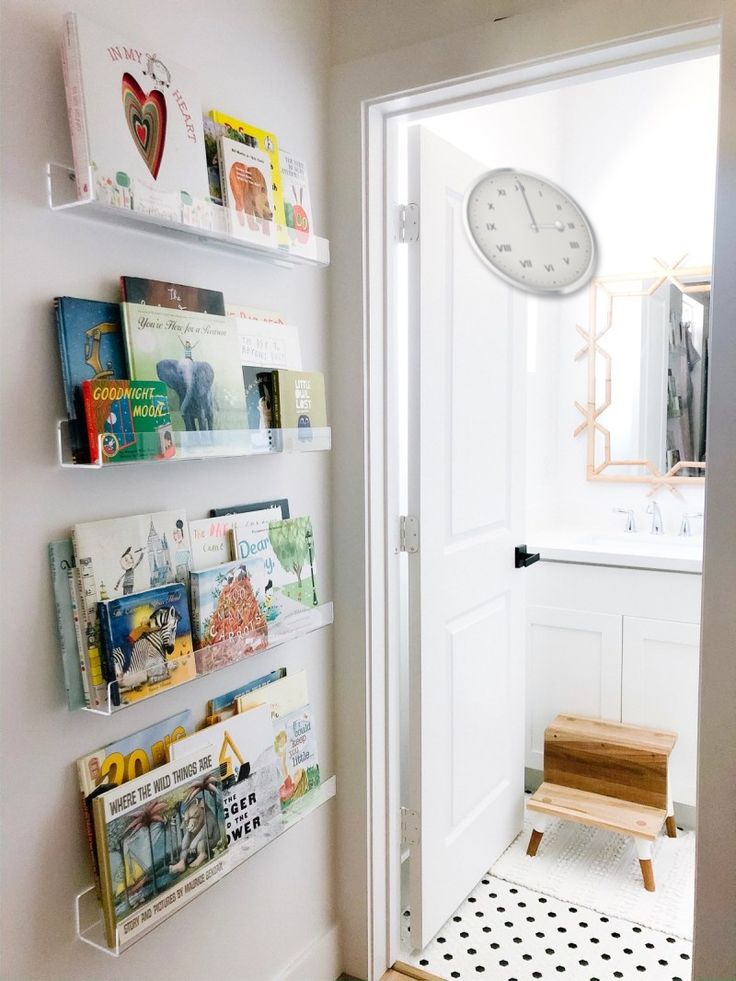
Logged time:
3h00
